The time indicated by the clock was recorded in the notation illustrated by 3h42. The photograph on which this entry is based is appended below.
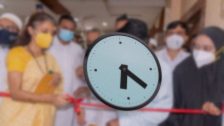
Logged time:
6h22
